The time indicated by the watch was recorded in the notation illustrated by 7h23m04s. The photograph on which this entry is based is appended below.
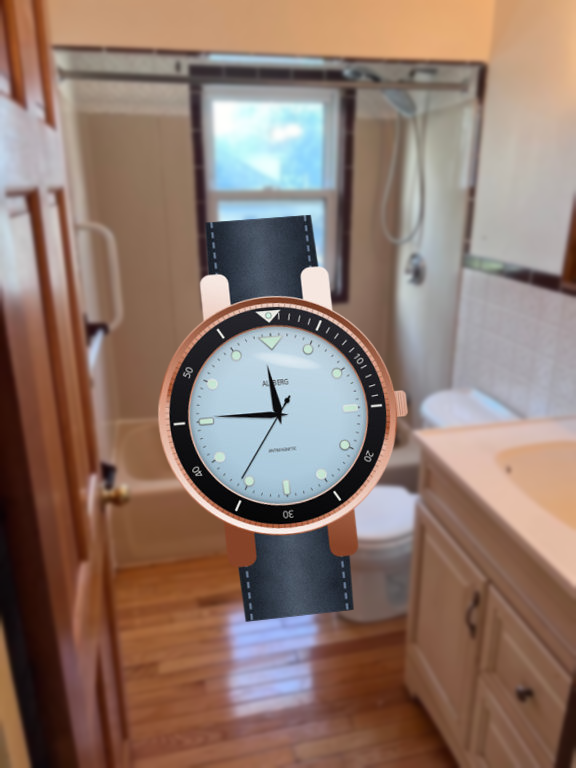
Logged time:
11h45m36s
